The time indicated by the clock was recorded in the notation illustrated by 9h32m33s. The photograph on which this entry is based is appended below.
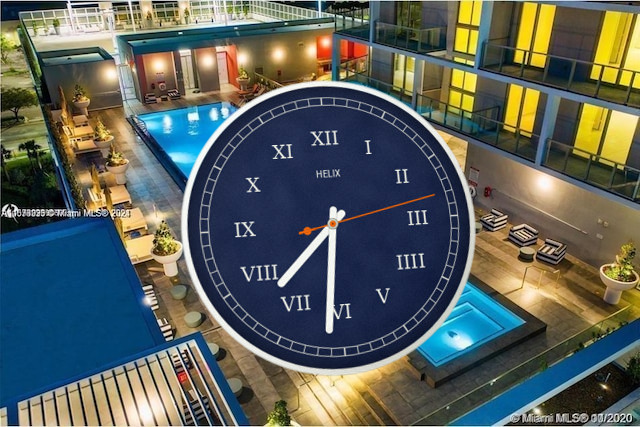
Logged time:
7h31m13s
